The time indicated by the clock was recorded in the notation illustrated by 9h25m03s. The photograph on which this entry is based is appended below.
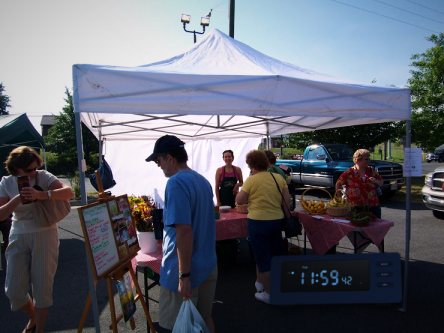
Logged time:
11h59m42s
